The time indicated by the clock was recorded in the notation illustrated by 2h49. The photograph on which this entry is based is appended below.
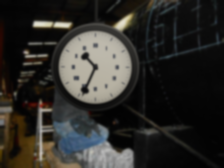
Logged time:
10h34
